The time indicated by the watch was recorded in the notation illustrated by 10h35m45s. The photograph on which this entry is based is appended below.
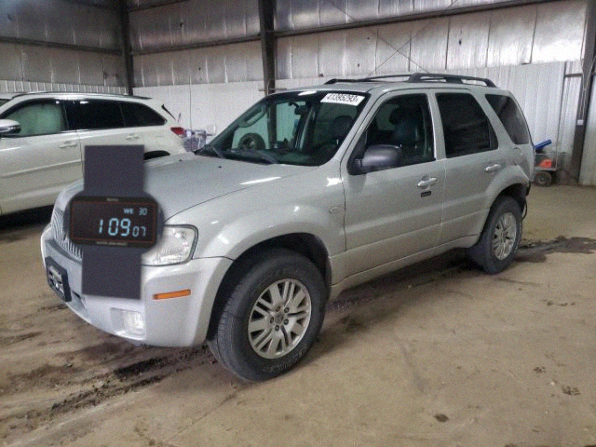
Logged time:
1h09m07s
